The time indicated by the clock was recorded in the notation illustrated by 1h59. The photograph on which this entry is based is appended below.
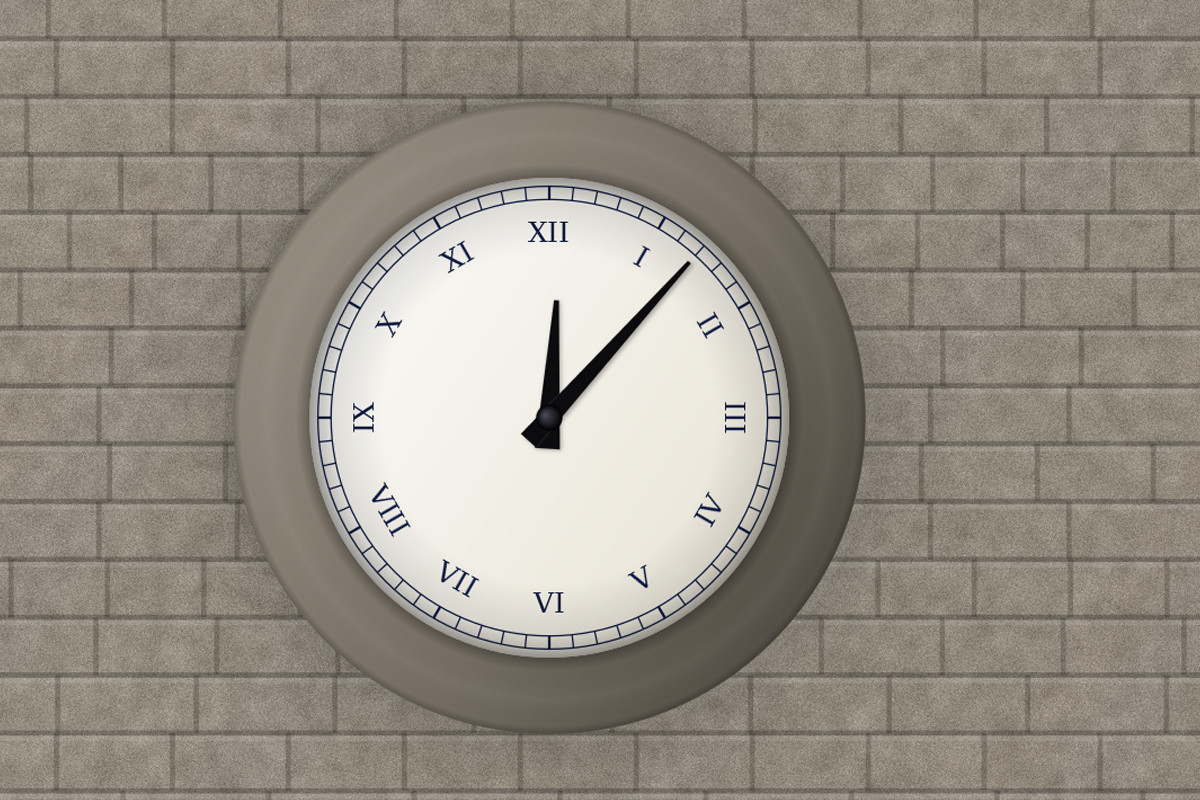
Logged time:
12h07
